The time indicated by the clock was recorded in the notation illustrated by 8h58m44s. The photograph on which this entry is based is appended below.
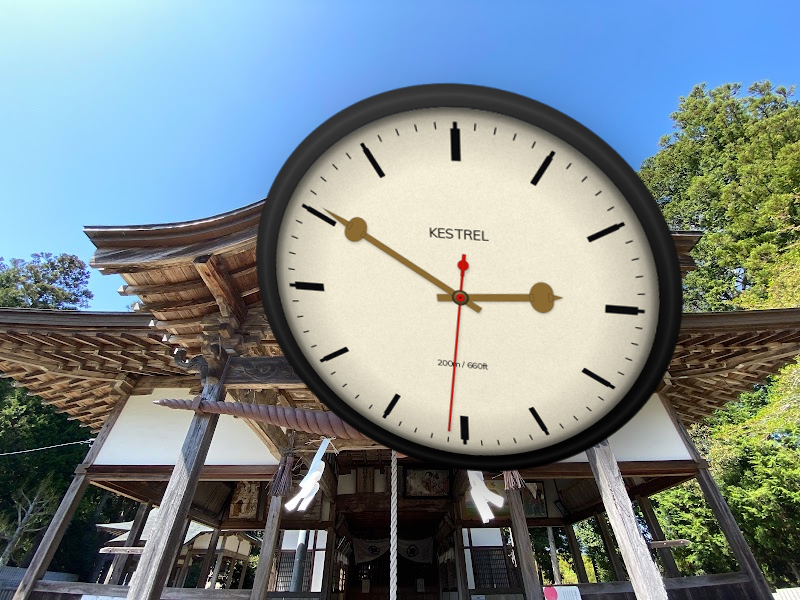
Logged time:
2h50m31s
